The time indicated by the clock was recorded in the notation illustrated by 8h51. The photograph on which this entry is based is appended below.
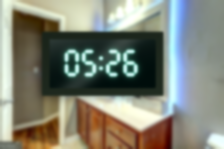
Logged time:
5h26
